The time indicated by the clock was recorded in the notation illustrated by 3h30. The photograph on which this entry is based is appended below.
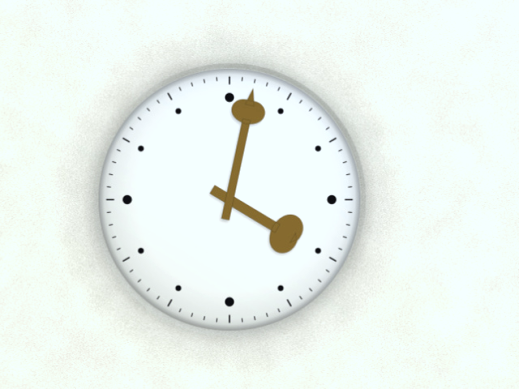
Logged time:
4h02
